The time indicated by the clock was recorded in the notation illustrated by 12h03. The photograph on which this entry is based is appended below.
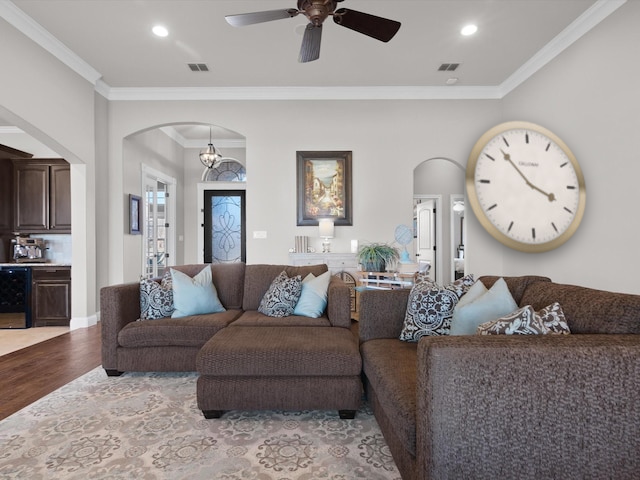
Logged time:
3h53
